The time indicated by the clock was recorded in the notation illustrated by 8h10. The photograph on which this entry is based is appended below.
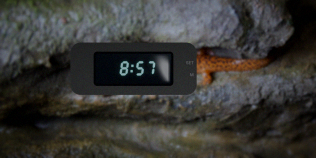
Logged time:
8h57
